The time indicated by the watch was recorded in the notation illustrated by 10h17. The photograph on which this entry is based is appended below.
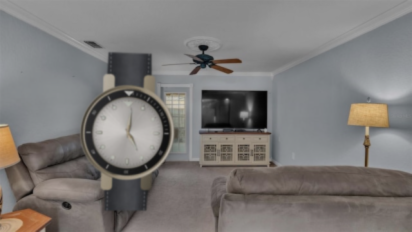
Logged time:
5h01
